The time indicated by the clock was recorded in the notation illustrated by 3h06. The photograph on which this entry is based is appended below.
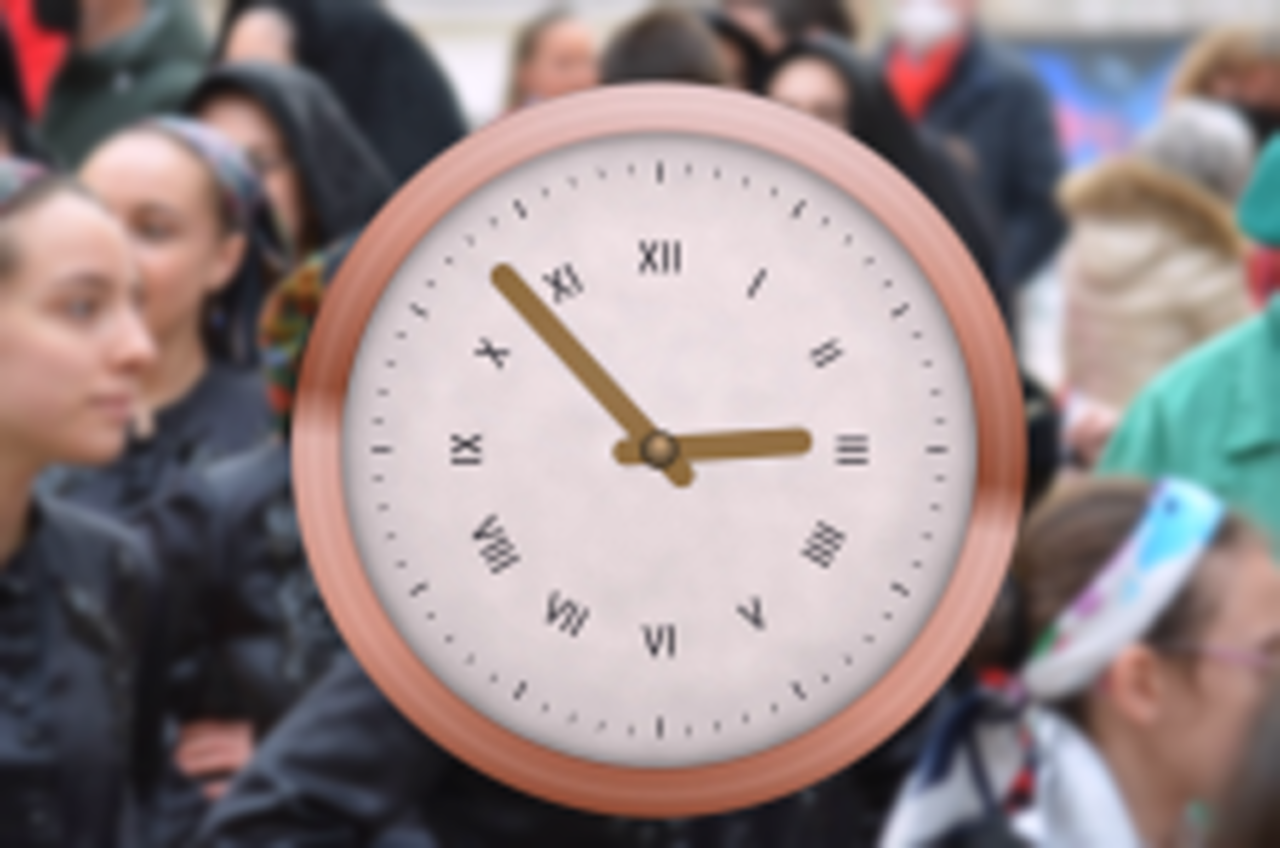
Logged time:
2h53
